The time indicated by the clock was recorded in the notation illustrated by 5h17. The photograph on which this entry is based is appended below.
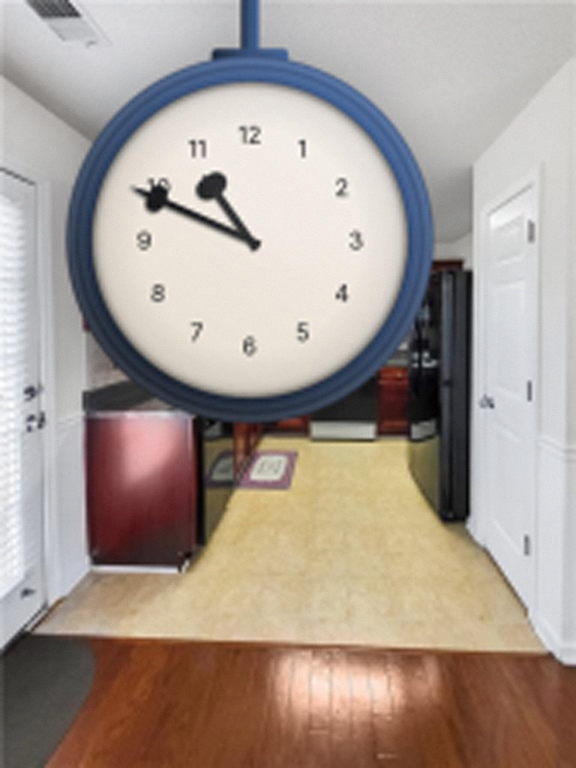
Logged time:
10h49
